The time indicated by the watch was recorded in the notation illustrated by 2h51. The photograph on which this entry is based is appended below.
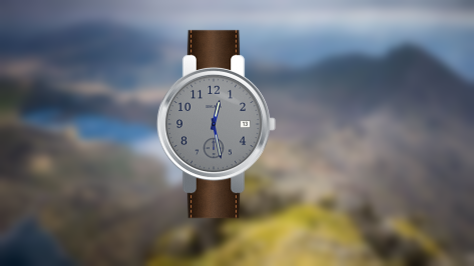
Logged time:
12h28
